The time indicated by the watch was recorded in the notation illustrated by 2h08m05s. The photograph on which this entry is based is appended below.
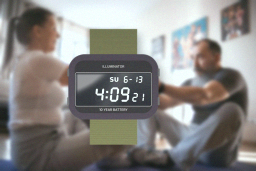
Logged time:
4h09m21s
